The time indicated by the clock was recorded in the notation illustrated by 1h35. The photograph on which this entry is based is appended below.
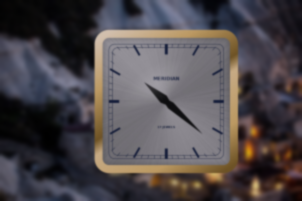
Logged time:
10h22
